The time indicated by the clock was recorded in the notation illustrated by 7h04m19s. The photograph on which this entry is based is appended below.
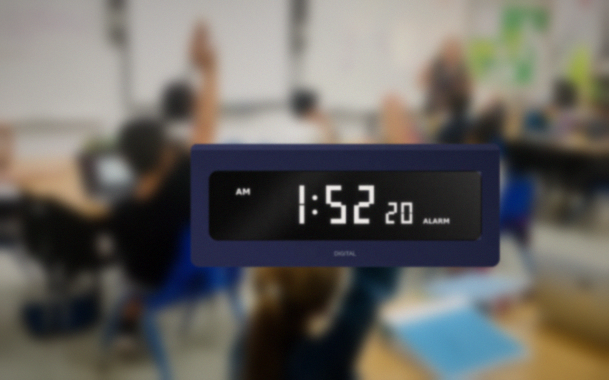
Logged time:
1h52m20s
